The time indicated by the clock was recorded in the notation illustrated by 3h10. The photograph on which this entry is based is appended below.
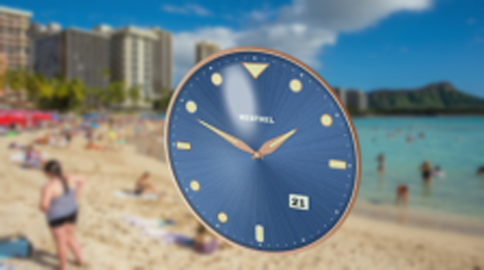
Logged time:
1h49
